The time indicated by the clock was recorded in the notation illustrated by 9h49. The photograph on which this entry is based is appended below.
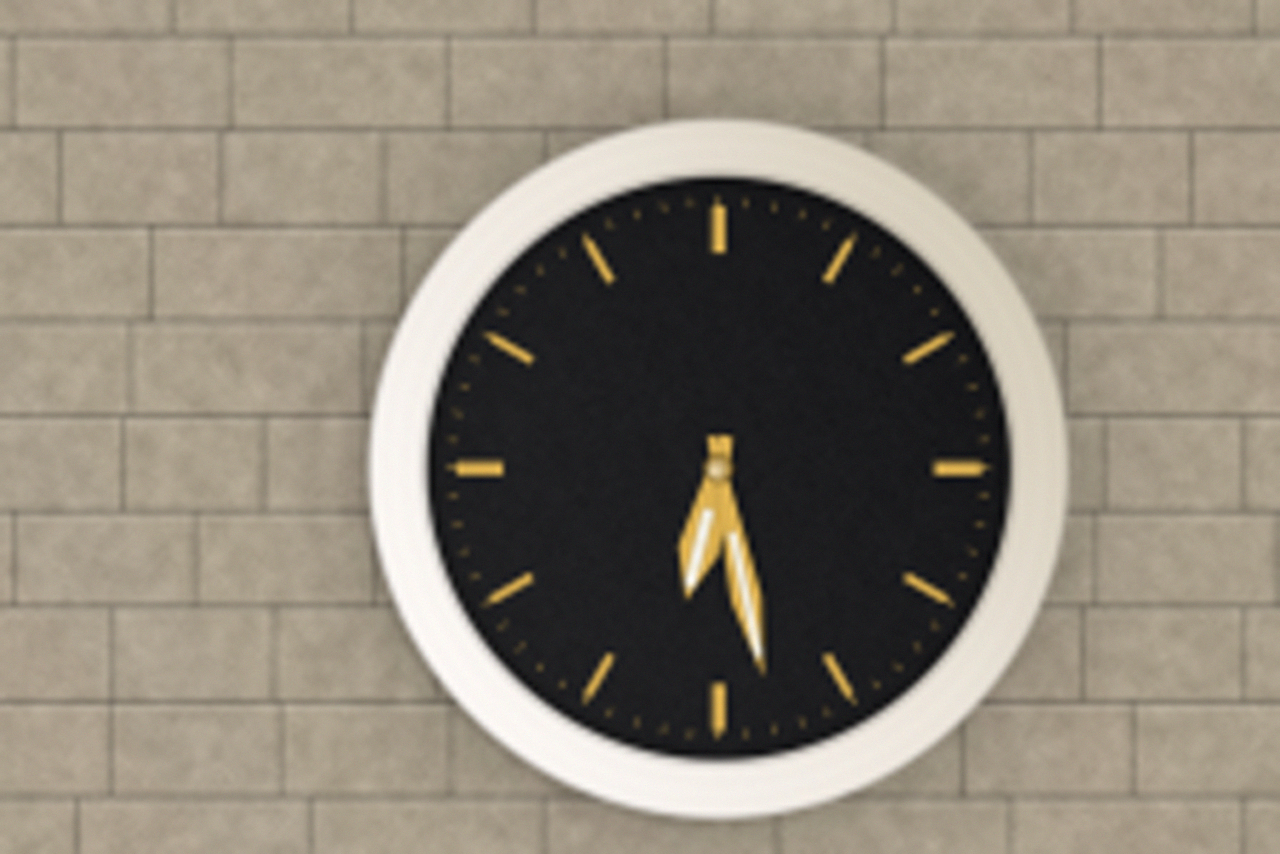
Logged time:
6h28
